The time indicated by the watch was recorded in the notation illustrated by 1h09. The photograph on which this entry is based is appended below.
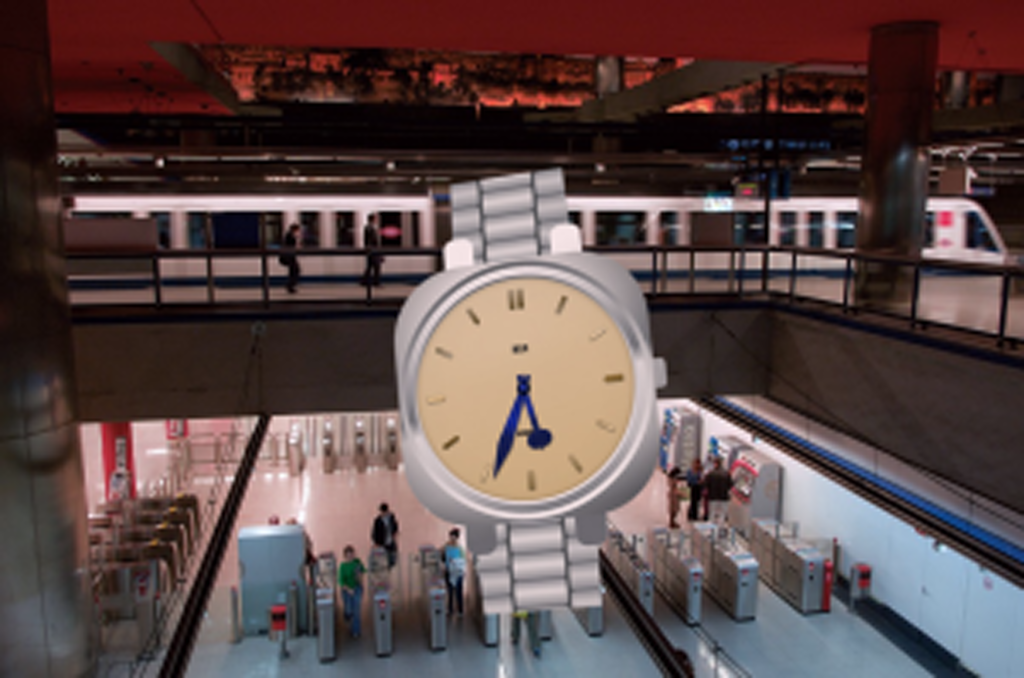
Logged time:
5h34
